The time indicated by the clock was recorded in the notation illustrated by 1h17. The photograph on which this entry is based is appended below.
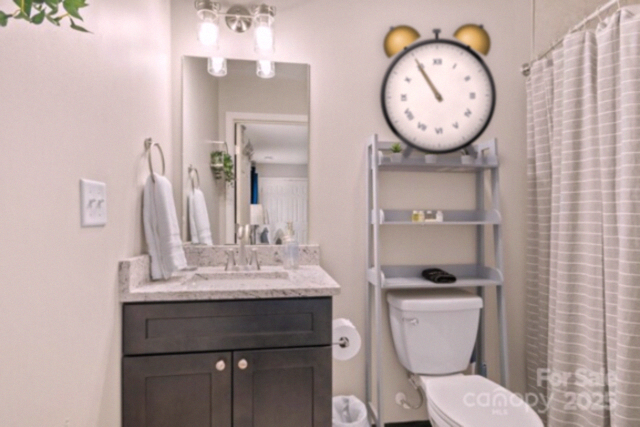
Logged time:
10h55
